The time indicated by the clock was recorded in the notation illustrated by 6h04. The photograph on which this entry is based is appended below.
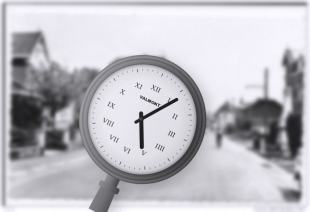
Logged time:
5h06
